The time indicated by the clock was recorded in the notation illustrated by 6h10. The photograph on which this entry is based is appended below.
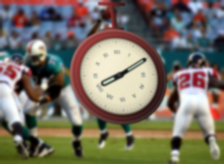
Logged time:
8h10
